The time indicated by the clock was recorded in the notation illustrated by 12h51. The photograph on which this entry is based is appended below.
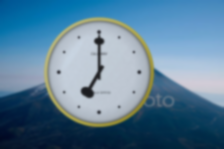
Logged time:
7h00
